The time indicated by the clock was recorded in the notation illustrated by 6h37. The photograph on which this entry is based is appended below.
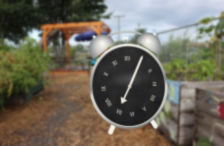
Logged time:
7h05
